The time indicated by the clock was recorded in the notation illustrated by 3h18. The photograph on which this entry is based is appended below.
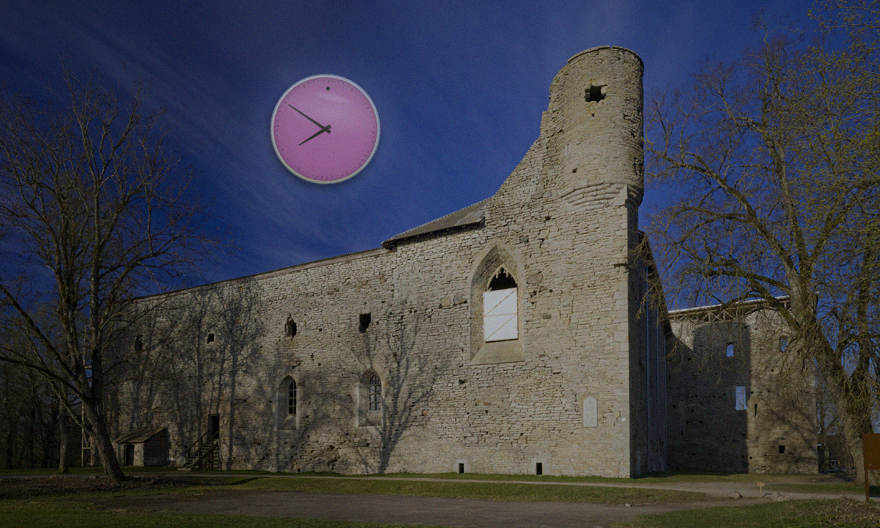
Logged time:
7h50
